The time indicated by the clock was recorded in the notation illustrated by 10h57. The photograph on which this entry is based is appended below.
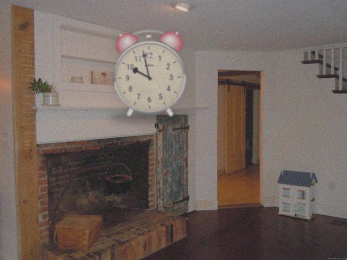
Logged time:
9h58
